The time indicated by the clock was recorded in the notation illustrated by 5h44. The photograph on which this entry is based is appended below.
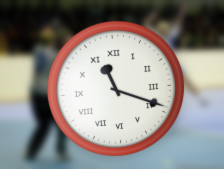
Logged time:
11h19
